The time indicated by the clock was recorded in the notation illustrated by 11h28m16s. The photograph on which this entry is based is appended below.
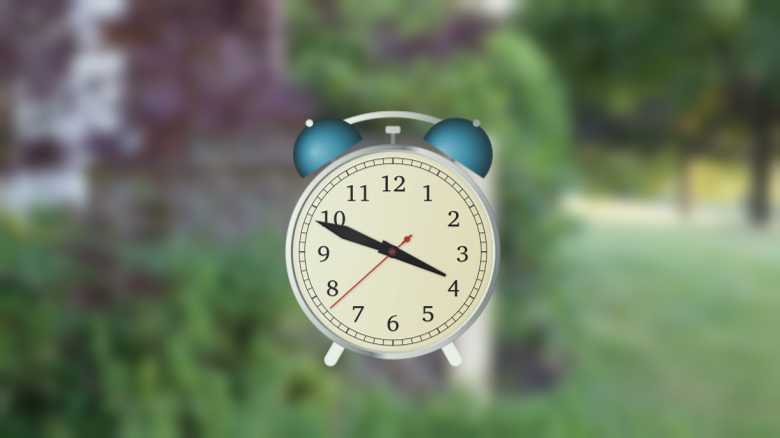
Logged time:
3h48m38s
